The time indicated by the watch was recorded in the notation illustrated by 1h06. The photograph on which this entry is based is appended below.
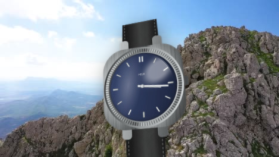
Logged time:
3h16
